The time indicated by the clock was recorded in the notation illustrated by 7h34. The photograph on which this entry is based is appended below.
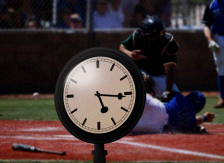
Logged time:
5h16
